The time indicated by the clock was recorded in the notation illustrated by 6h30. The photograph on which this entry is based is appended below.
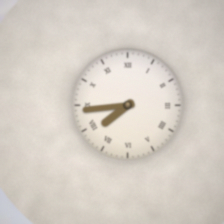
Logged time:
7h44
